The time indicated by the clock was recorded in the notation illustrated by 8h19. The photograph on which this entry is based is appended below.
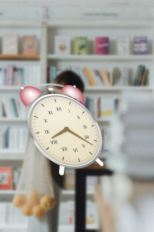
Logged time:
8h22
